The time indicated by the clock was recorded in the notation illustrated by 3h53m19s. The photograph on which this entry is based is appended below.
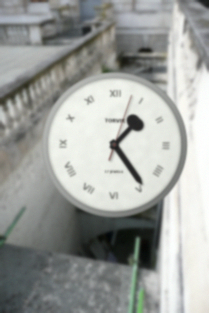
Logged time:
1h24m03s
